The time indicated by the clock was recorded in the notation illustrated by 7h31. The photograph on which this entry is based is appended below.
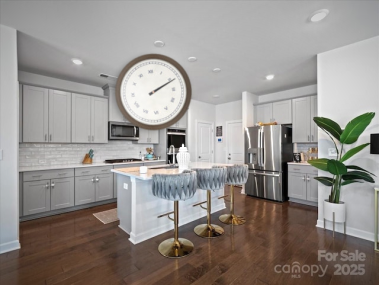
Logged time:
2h11
